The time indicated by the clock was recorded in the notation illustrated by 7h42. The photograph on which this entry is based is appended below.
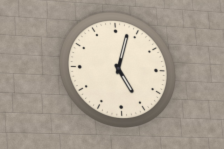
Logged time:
5h03
